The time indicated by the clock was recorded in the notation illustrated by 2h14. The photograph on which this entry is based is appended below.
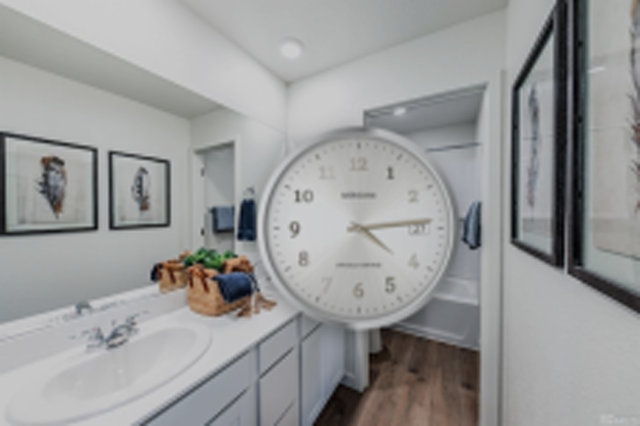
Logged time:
4h14
